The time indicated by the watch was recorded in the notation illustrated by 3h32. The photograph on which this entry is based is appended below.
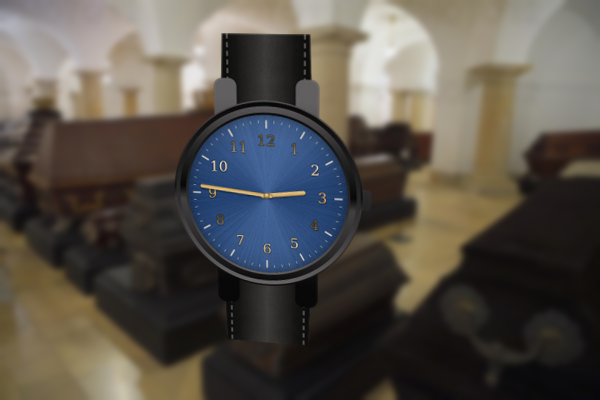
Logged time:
2h46
